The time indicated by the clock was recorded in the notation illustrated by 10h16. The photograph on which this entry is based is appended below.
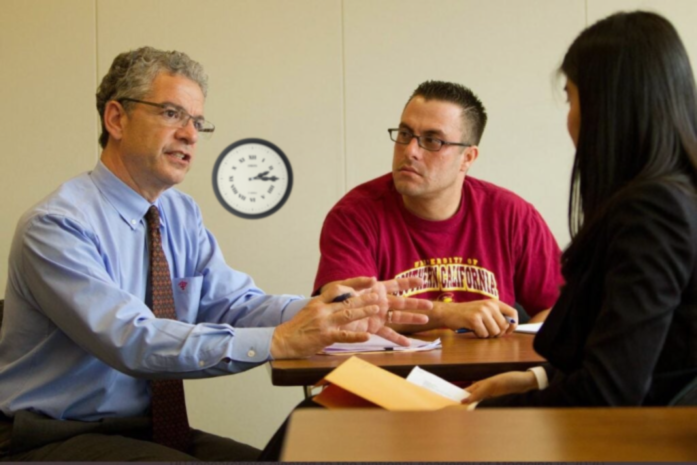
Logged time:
2h15
